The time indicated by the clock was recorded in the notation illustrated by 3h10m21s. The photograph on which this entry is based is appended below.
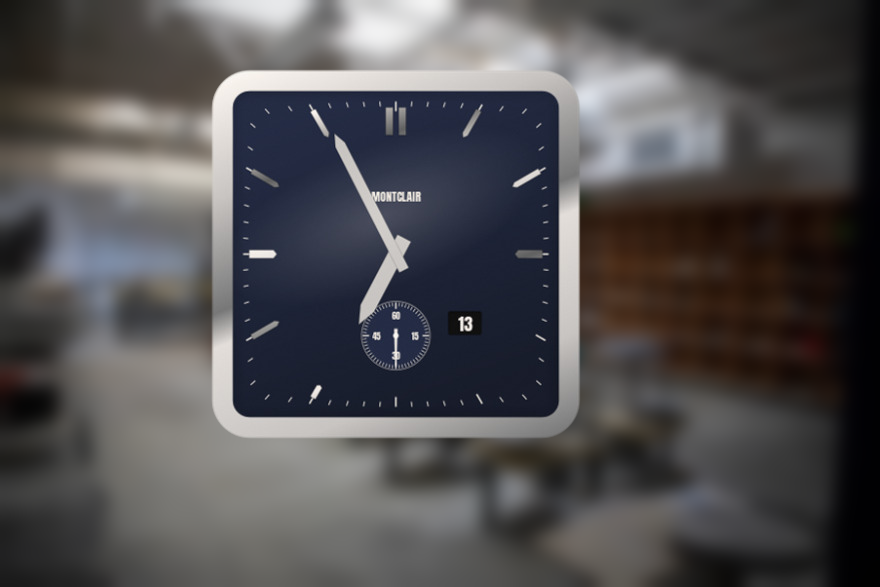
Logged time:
6h55m30s
